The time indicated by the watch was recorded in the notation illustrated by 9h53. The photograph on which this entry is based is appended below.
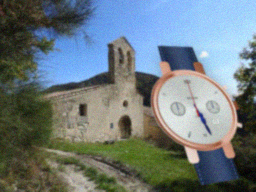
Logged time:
5h28
